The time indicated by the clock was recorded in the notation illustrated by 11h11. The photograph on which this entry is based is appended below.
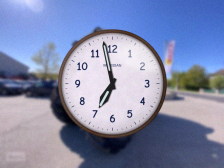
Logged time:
6h58
